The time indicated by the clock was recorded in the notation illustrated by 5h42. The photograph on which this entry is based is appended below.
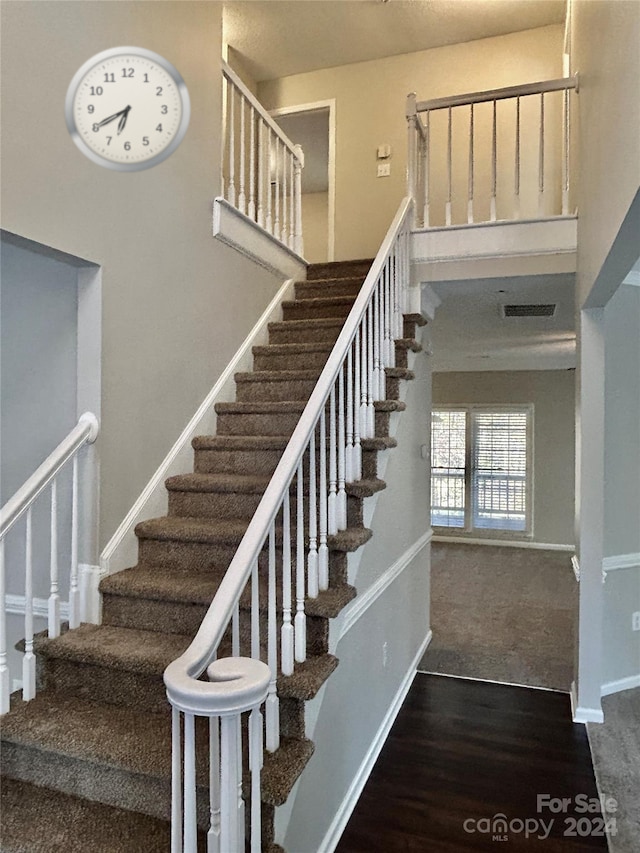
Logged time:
6h40
